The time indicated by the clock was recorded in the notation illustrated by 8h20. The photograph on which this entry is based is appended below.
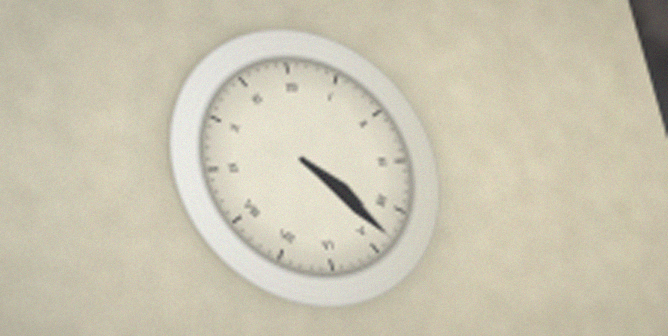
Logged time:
4h23
